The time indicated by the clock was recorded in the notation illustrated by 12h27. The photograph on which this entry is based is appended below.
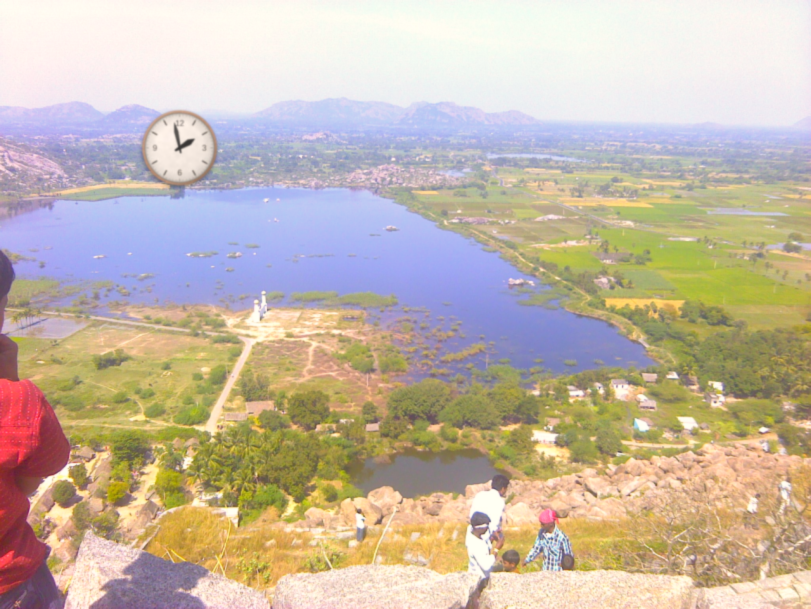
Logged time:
1h58
